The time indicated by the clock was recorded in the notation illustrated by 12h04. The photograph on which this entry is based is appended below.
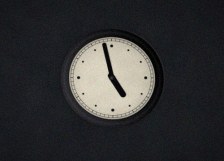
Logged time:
4h58
